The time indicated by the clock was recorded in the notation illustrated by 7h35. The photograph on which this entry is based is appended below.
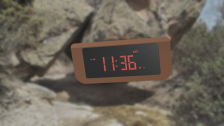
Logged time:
11h36
